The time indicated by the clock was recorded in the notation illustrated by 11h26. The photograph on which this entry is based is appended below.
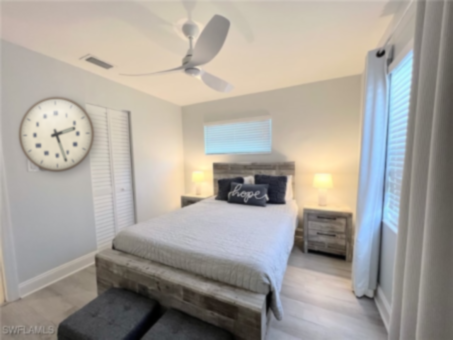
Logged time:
2h27
